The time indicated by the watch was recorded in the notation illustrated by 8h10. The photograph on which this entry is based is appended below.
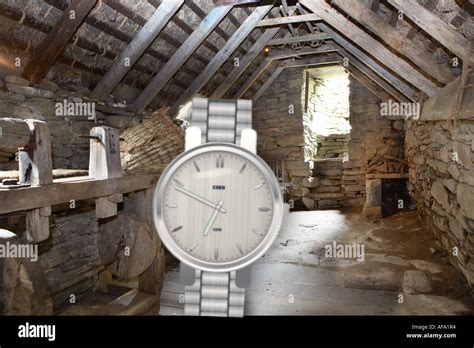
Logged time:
6h49
